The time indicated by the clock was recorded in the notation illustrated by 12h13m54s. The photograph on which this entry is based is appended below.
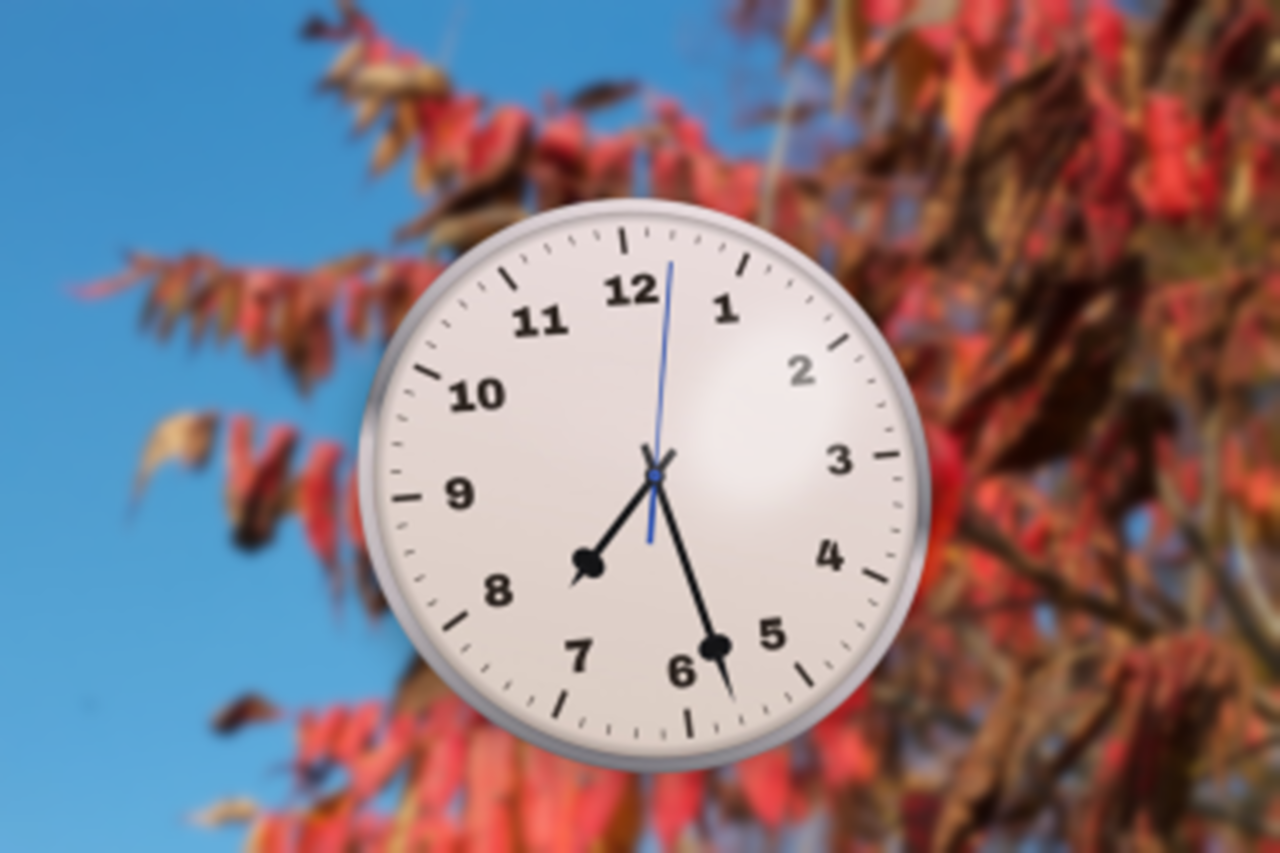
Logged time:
7h28m02s
